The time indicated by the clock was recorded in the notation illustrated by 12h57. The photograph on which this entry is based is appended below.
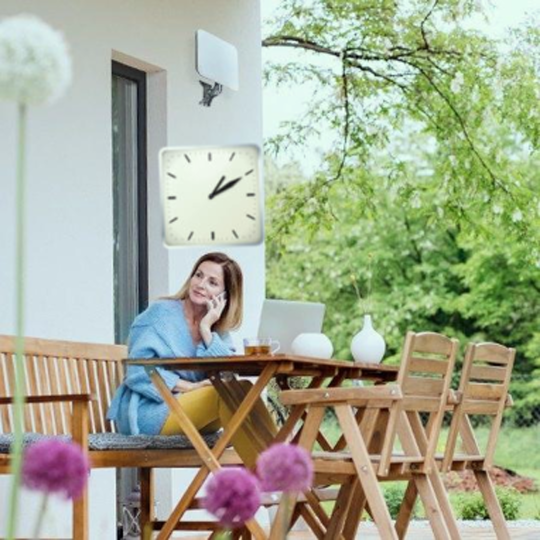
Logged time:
1h10
